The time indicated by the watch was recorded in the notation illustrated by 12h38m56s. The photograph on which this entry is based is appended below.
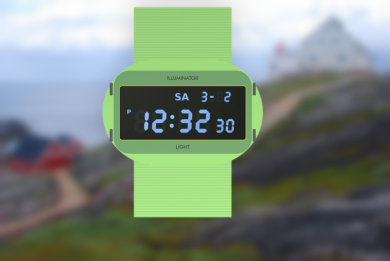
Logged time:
12h32m30s
